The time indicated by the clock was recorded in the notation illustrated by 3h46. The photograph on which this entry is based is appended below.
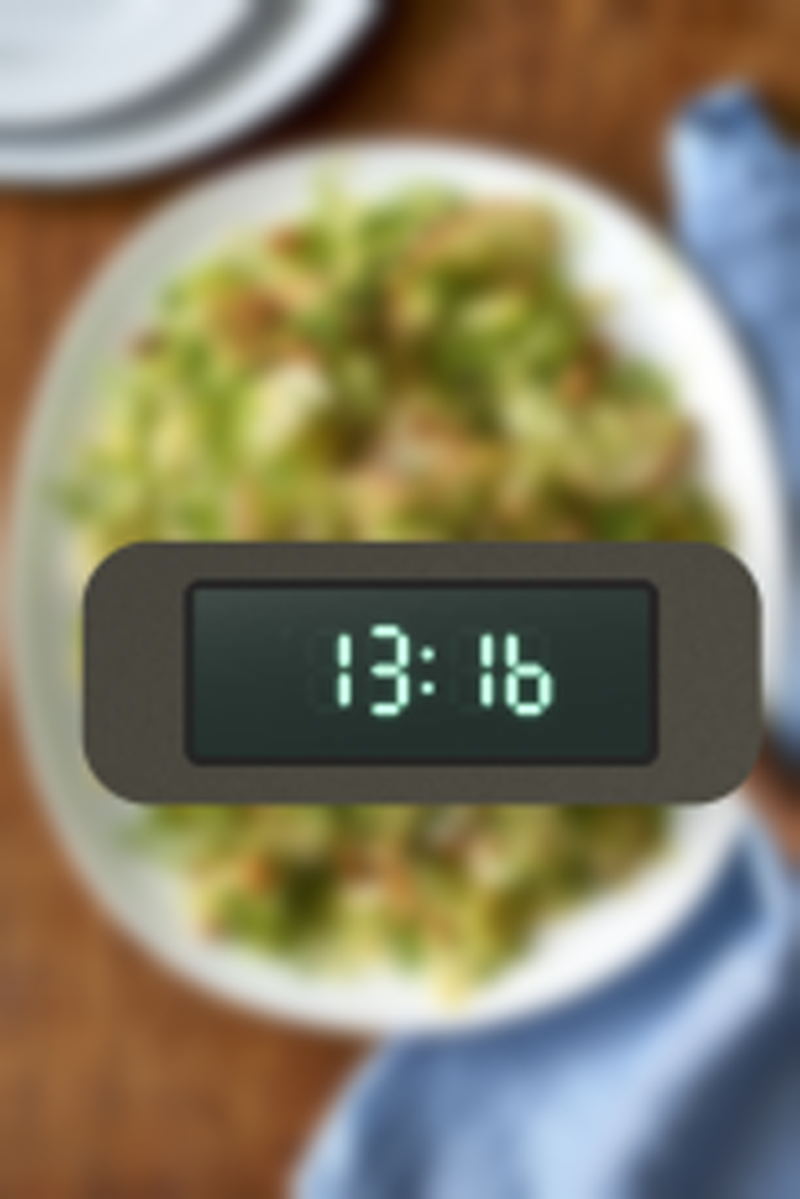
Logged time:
13h16
